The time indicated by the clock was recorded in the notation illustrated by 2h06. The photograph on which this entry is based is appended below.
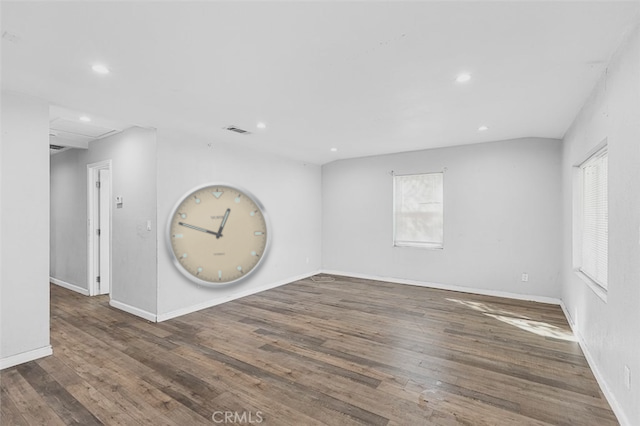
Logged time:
12h48
